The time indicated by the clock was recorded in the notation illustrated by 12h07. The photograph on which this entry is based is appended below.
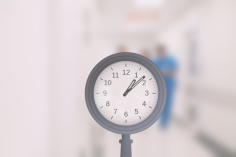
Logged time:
1h08
